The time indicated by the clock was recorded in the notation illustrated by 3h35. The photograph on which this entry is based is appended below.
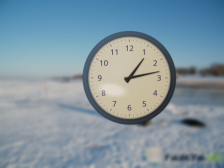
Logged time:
1h13
